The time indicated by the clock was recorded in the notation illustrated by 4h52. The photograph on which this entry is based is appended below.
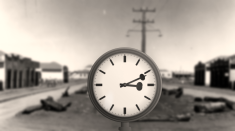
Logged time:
3h11
